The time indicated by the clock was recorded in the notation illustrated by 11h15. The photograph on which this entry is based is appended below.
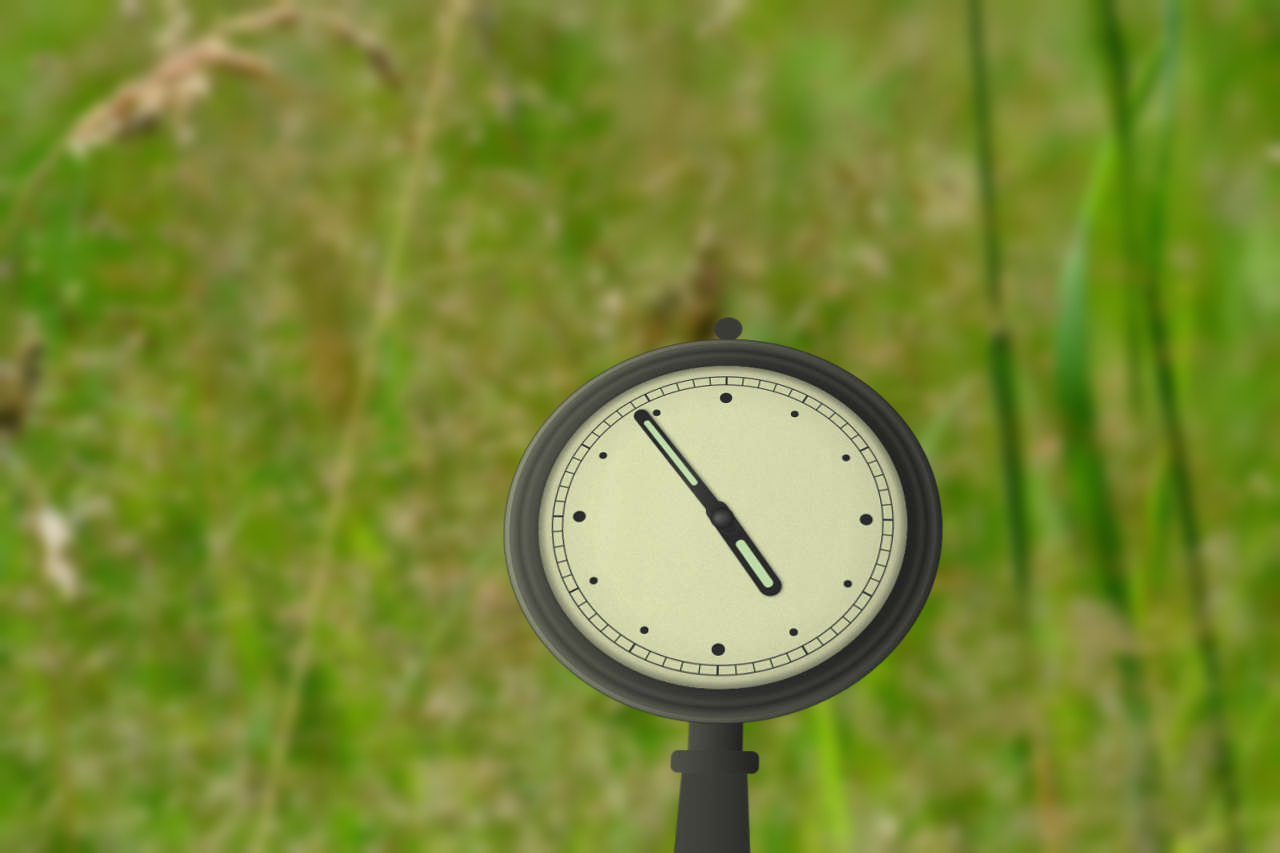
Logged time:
4h54
